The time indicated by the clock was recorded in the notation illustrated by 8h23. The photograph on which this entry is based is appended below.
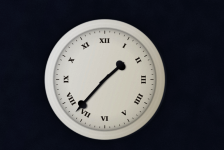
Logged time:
1h37
